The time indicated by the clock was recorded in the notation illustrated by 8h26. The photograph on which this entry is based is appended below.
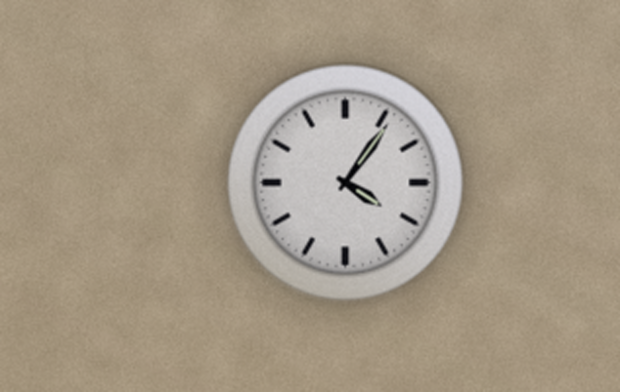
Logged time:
4h06
